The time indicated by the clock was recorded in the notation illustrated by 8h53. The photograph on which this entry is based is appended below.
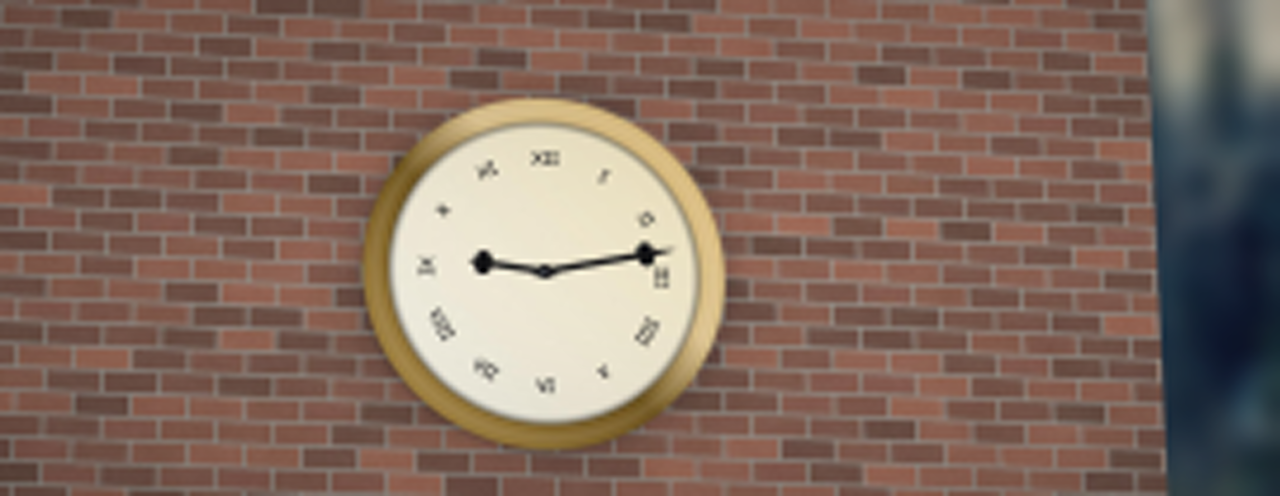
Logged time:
9h13
